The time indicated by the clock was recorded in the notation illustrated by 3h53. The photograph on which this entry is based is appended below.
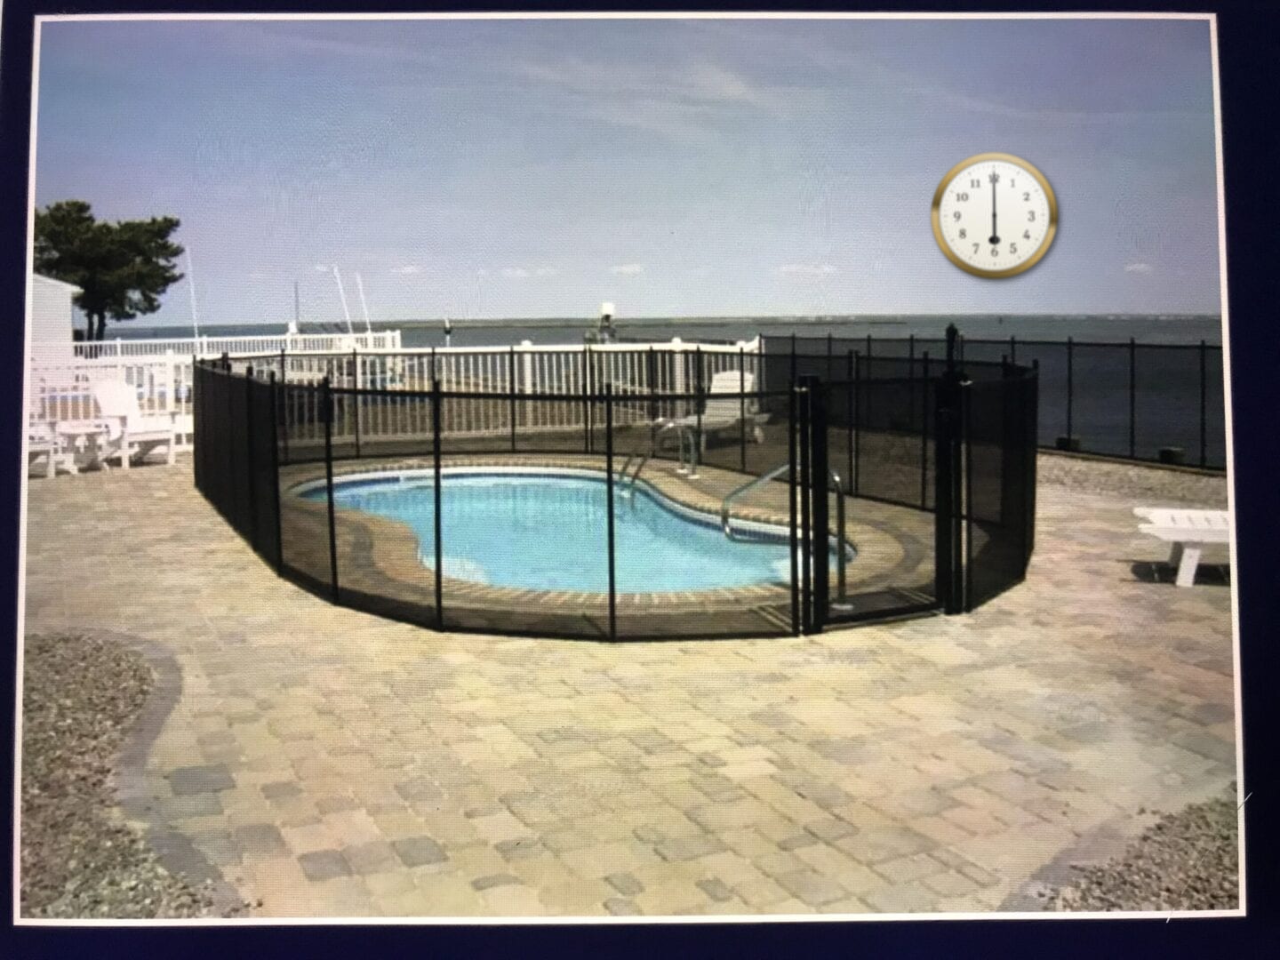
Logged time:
6h00
